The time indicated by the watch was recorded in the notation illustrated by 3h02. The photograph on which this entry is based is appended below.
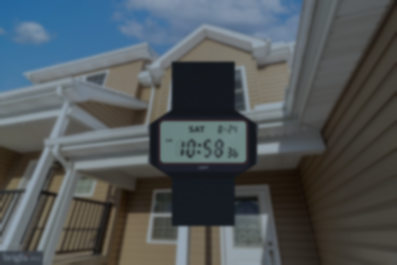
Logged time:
10h58
